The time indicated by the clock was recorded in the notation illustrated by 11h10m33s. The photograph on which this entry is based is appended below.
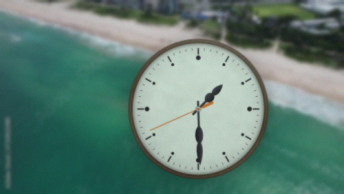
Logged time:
1h29m41s
